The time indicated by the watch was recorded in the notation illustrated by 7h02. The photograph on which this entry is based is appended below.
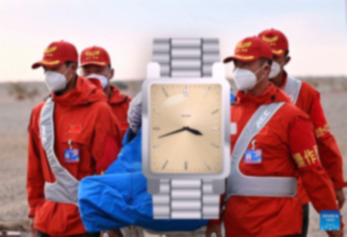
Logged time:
3h42
